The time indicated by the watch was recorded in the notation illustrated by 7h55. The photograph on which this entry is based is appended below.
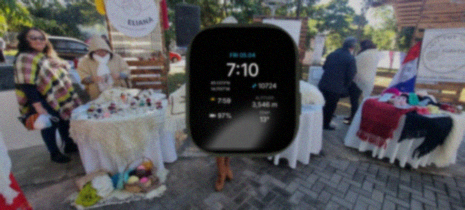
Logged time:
7h10
